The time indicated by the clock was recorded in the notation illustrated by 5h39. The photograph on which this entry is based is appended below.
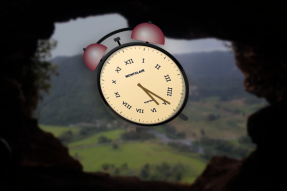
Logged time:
5h24
